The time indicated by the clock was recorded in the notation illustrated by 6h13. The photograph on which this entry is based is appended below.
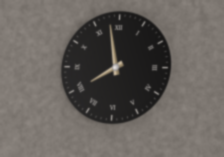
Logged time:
7h58
